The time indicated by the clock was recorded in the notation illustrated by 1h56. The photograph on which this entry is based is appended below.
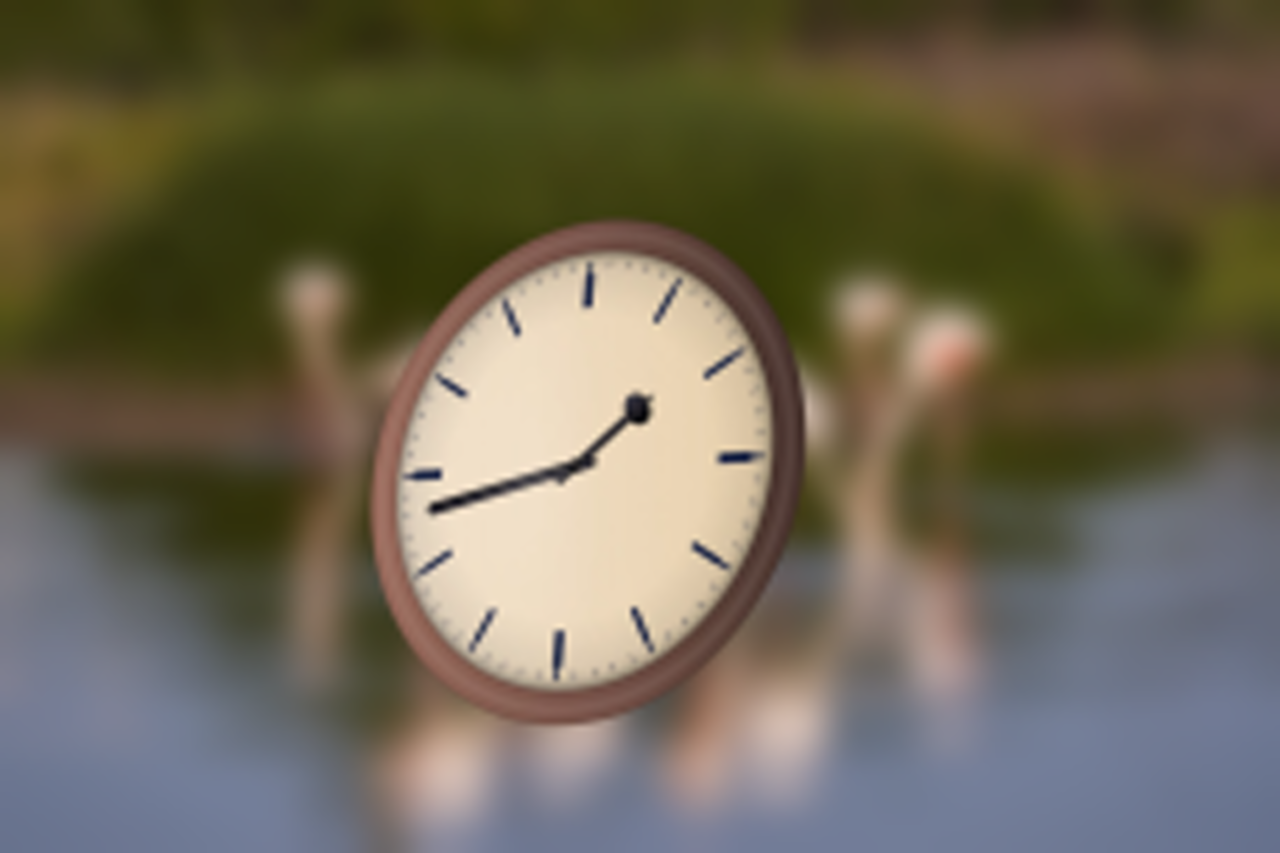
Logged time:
1h43
